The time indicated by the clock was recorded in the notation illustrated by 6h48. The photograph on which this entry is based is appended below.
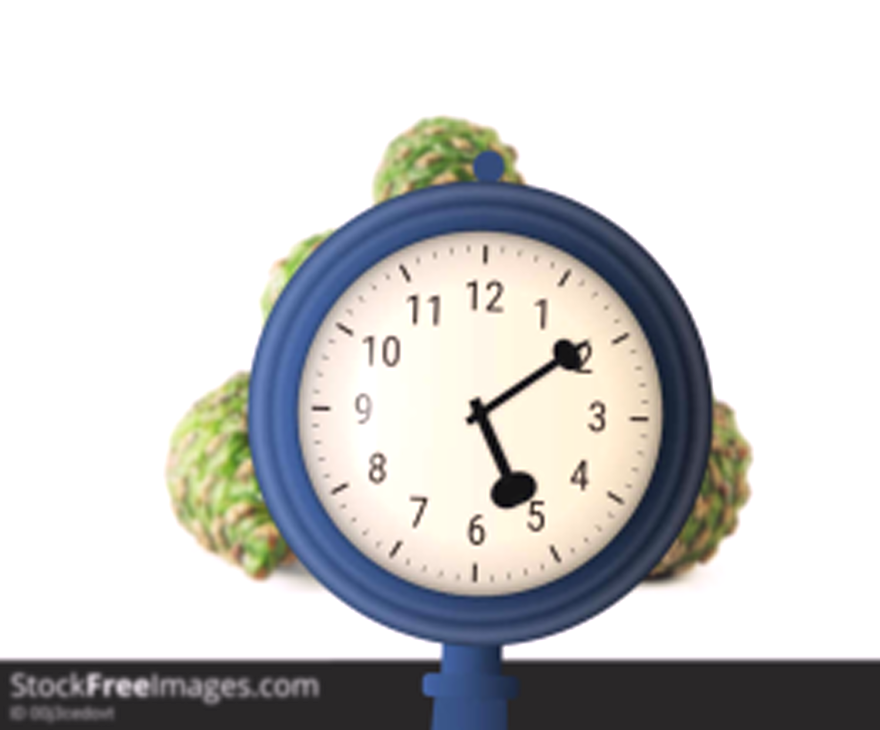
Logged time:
5h09
